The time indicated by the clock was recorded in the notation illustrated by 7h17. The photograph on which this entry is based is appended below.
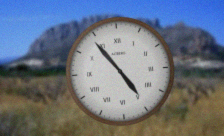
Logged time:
4h54
